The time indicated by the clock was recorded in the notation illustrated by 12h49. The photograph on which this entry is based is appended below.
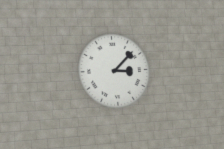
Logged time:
3h08
